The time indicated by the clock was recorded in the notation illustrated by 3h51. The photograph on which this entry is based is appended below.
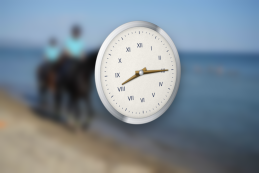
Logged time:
8h15
